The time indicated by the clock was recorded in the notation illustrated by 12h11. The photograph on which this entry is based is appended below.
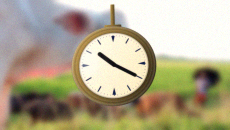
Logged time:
10h20
